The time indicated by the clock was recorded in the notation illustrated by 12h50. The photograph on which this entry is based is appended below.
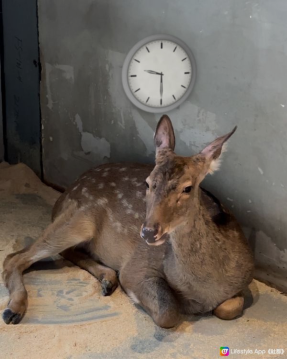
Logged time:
9h30
